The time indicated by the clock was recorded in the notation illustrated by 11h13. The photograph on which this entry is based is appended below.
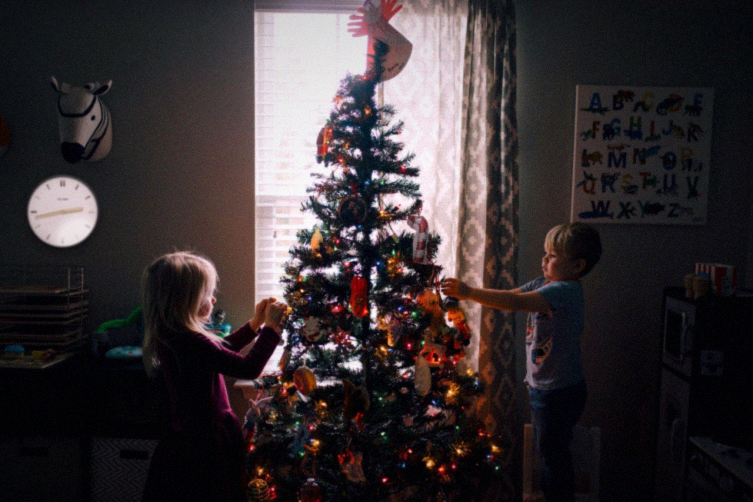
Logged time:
2h43
